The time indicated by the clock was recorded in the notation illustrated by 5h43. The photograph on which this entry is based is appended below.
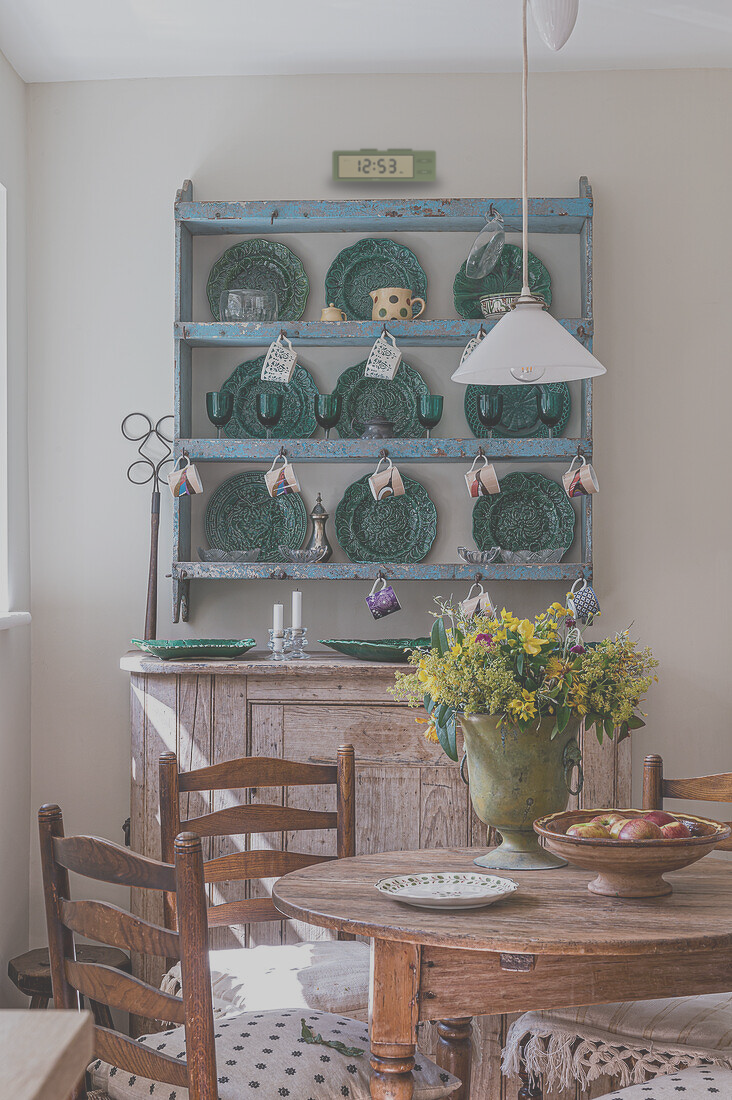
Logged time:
12h53
